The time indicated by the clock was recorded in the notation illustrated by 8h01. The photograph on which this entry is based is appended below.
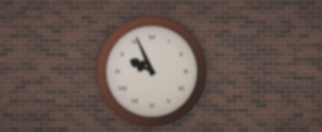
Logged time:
9h56
